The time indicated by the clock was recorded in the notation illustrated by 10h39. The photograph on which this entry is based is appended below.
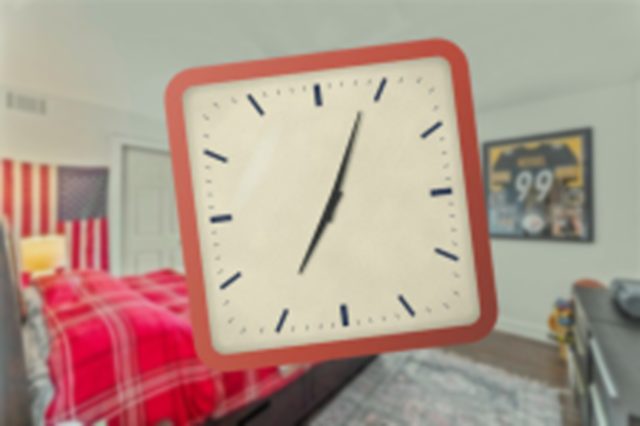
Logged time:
7h04
